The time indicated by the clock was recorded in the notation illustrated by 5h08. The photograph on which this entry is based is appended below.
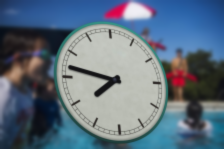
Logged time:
7h47
